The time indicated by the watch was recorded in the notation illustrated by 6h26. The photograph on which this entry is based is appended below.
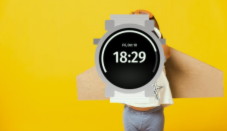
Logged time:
18h29
